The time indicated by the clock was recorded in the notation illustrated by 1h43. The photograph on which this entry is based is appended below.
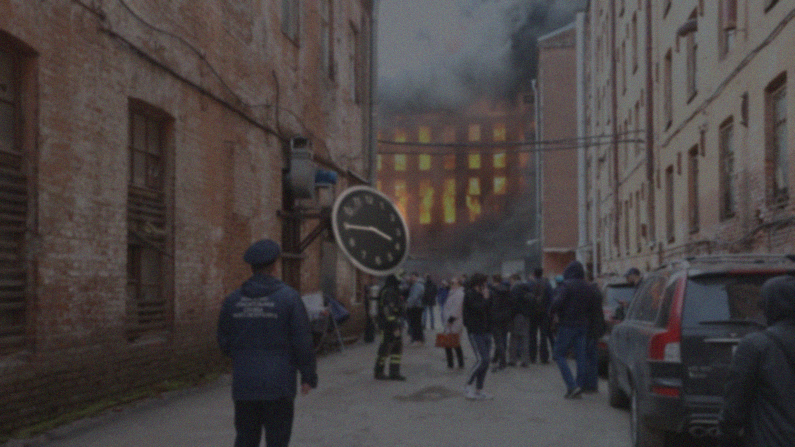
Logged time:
3h45
